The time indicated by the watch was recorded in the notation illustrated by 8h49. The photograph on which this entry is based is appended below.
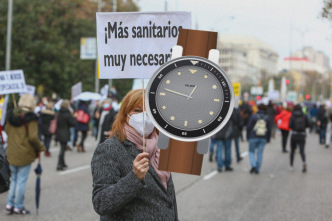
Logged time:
12h47
